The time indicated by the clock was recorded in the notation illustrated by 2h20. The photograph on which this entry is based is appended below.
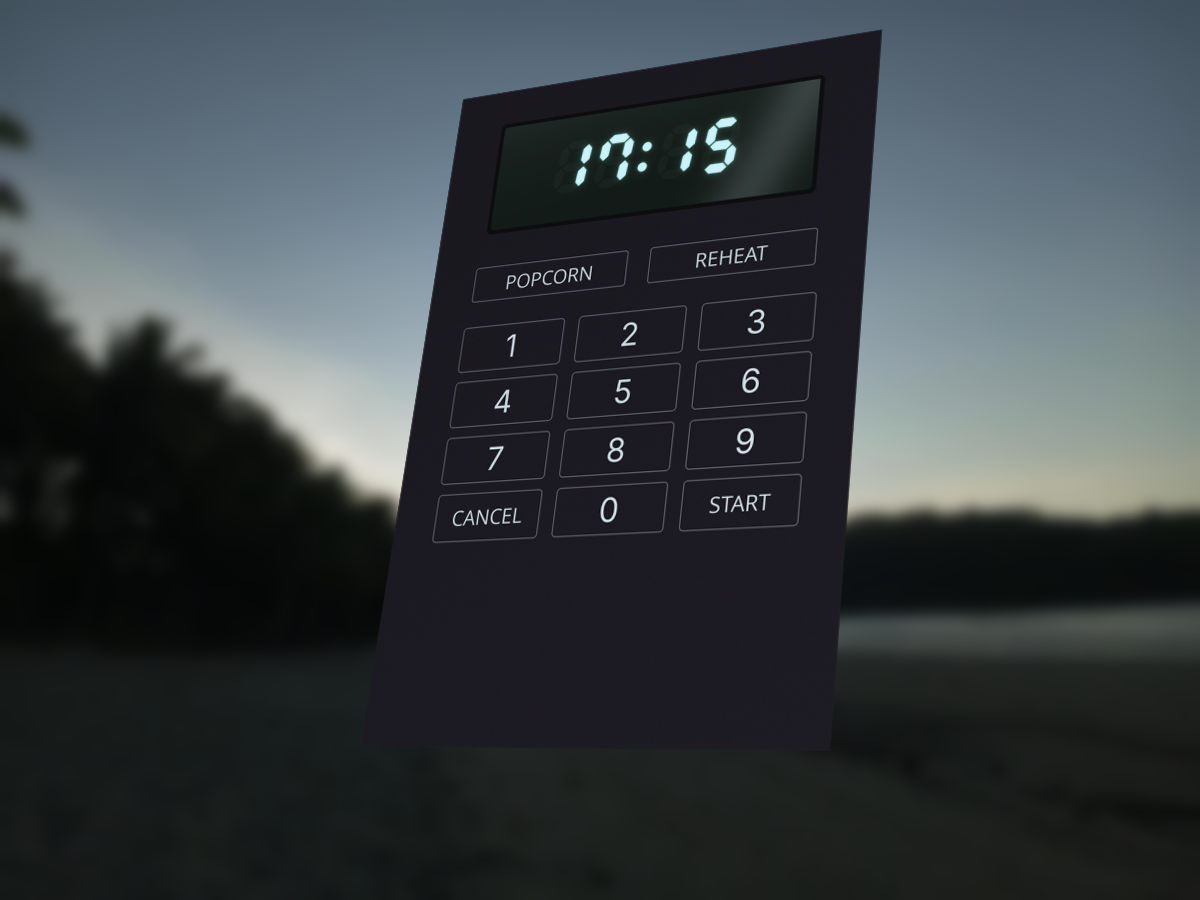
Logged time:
17h15
